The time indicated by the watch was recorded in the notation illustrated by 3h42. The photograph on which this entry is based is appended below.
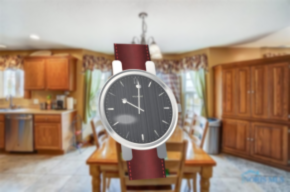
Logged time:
10h01
